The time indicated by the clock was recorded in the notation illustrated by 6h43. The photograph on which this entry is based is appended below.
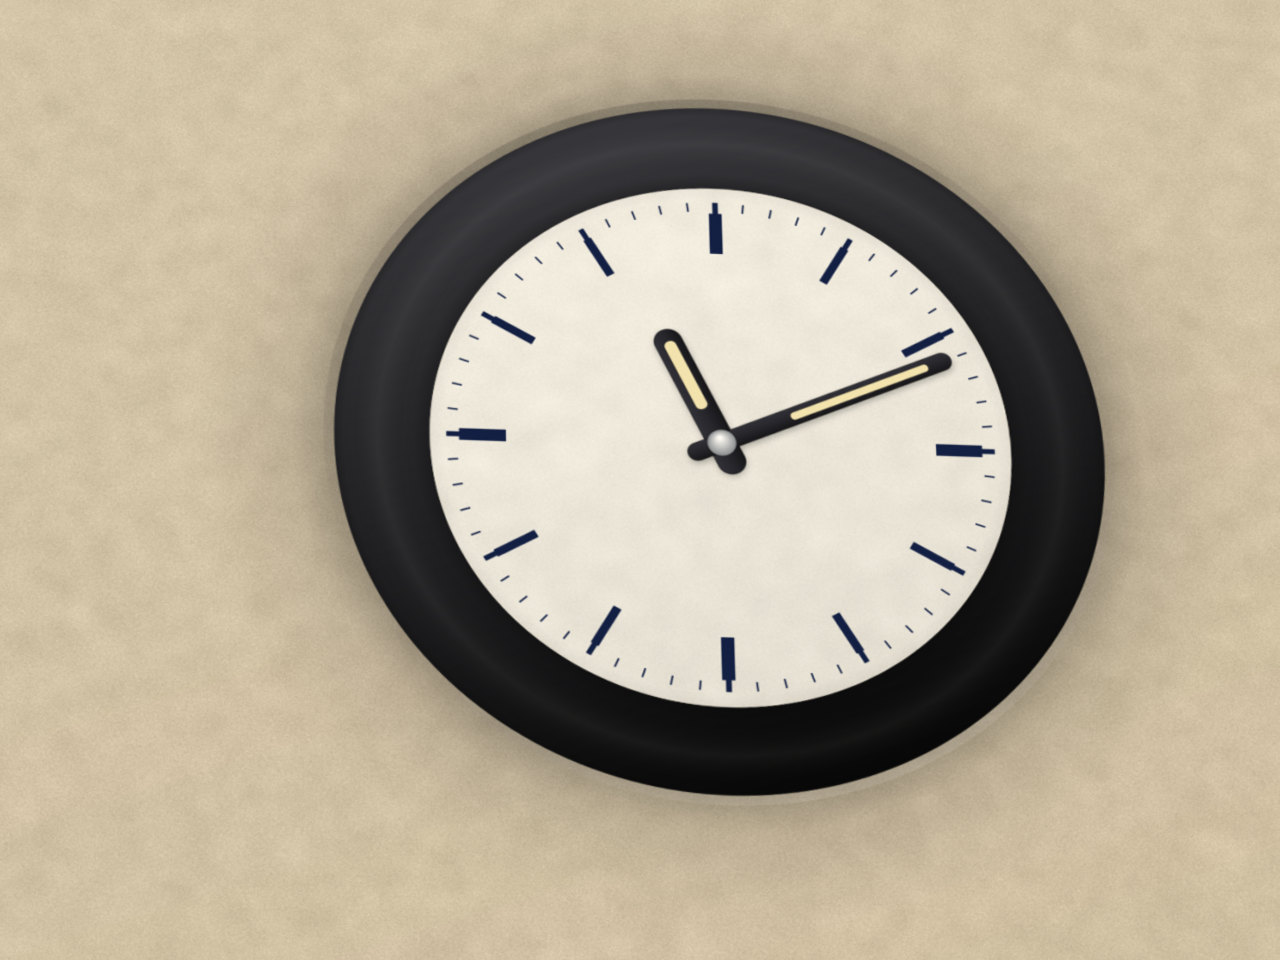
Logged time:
11h11
